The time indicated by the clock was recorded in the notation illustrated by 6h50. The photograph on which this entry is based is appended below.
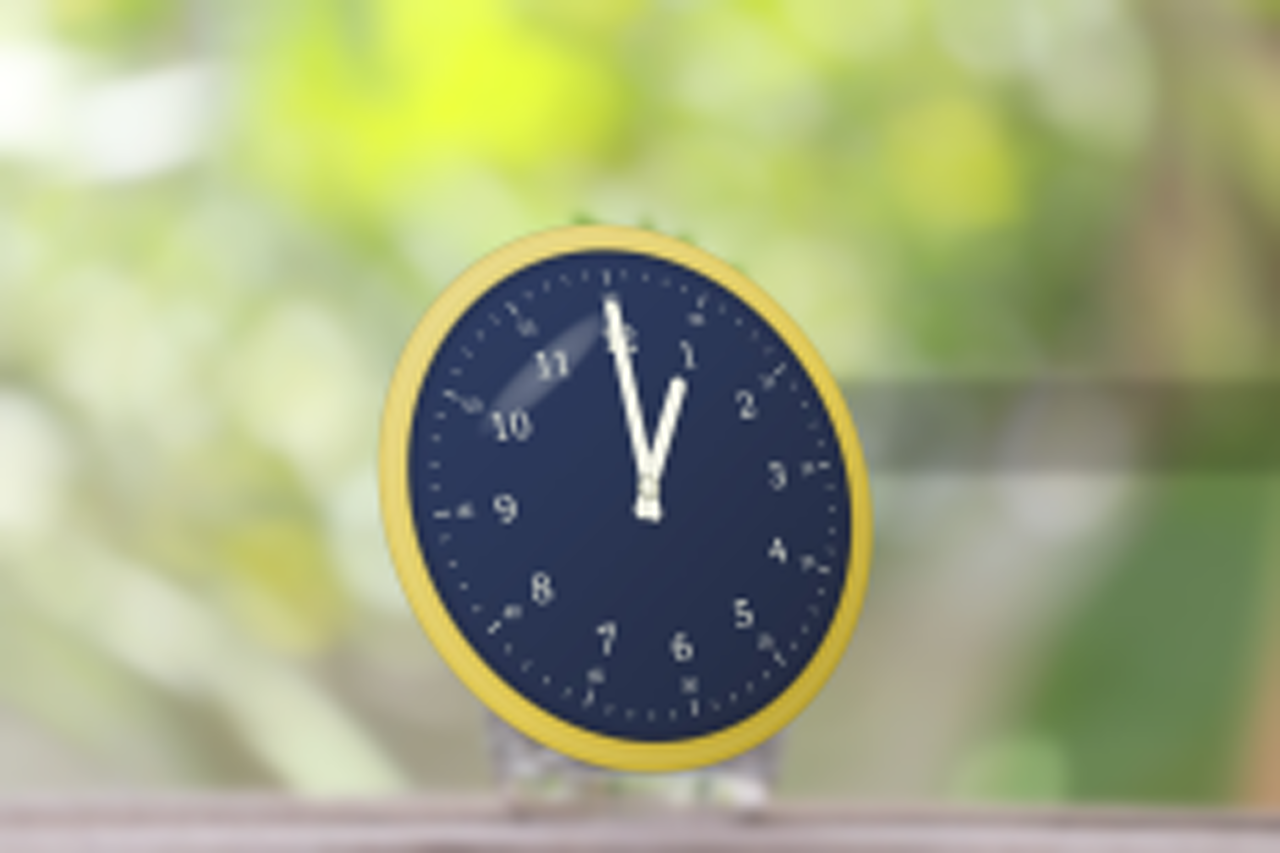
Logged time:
1h00
